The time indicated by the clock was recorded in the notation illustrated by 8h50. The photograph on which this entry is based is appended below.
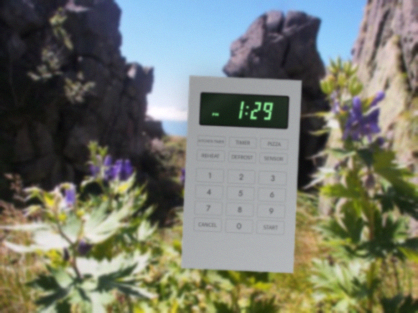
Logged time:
1h29
